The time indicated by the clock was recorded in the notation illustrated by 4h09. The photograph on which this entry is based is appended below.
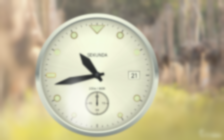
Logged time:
10h43
